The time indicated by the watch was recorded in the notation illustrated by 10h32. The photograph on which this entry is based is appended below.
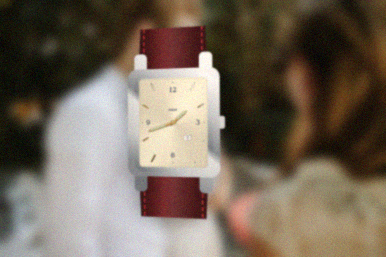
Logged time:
1h42
